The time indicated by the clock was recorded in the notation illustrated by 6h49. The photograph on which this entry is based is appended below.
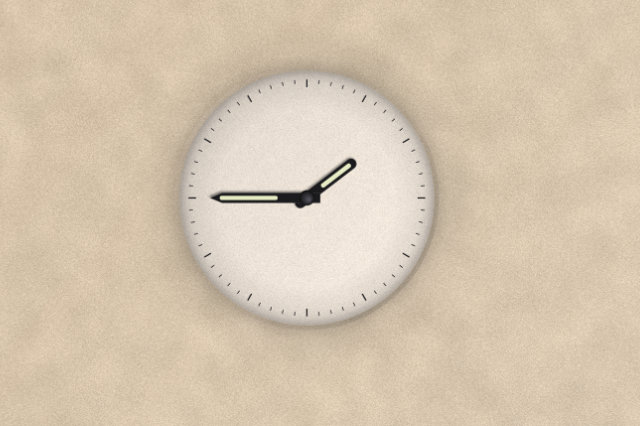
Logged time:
1h45
